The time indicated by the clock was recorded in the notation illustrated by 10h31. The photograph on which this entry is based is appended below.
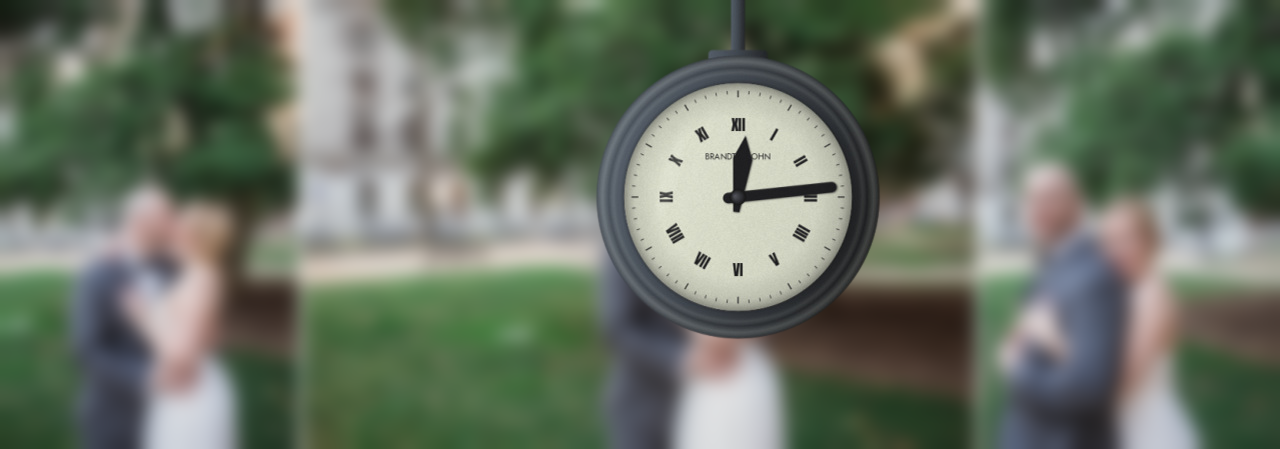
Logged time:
12h14
